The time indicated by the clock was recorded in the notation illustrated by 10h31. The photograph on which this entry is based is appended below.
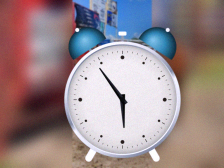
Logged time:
5h54
